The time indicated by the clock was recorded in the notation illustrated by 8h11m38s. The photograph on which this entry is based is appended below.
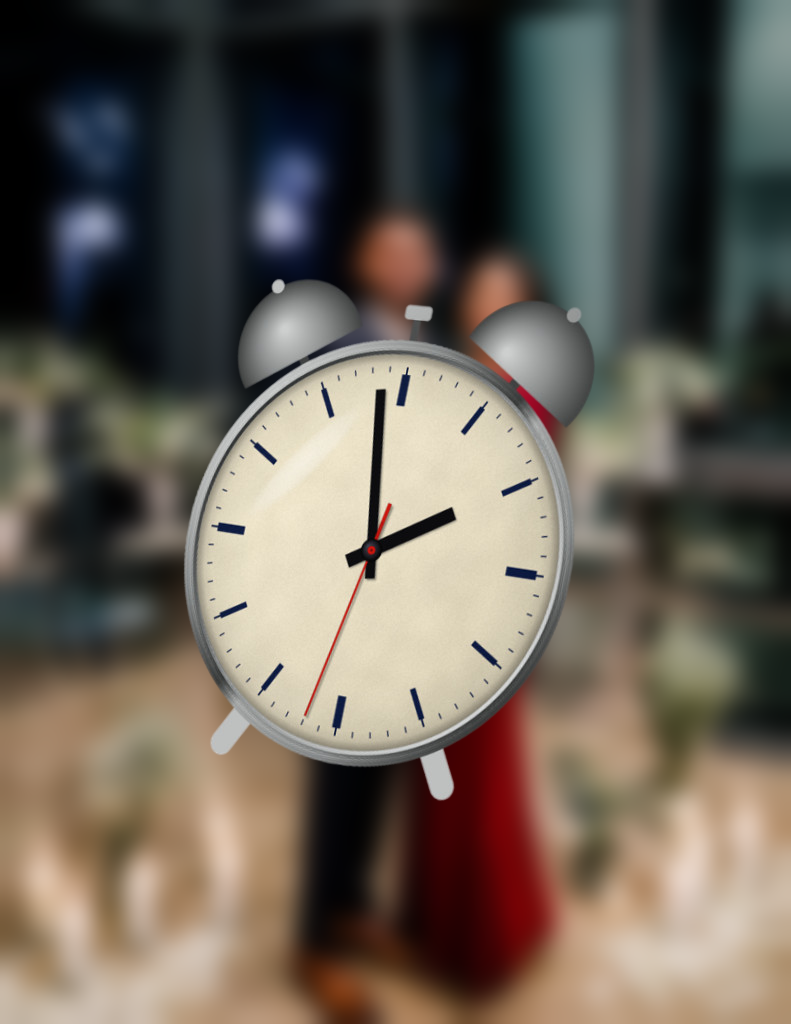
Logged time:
1h58m32s
